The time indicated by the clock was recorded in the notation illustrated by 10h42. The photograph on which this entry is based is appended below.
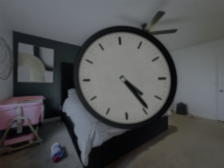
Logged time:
4h24
